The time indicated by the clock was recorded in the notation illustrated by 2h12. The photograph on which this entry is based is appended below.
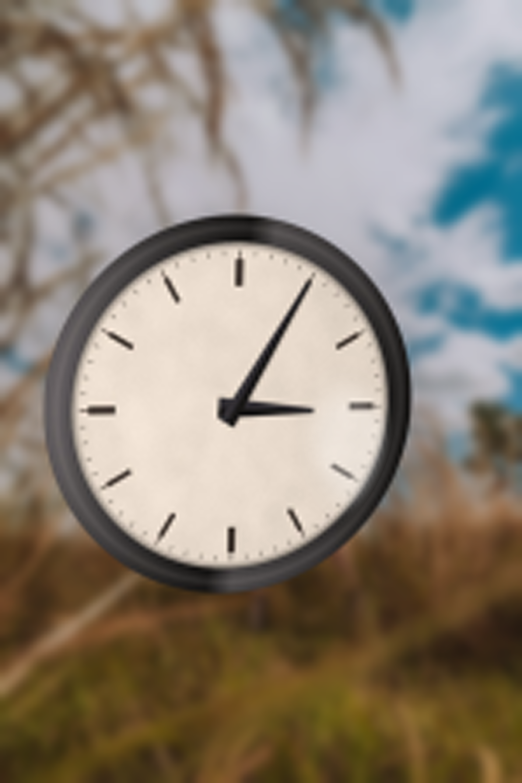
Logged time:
3h05
